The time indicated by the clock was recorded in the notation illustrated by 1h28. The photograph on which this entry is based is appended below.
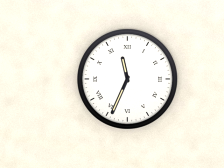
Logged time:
11h34
